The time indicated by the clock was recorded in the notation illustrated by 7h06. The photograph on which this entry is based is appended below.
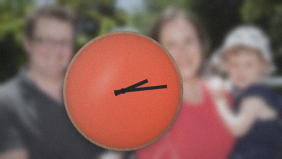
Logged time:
2h14
